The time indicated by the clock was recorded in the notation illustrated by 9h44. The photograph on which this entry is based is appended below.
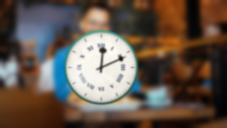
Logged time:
12h11
